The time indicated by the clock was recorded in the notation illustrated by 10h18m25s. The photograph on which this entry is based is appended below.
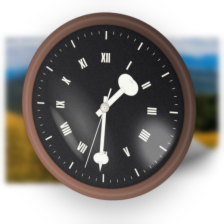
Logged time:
1h30m33s
